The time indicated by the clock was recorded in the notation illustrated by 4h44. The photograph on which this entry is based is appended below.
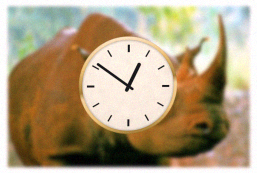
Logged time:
12h51
